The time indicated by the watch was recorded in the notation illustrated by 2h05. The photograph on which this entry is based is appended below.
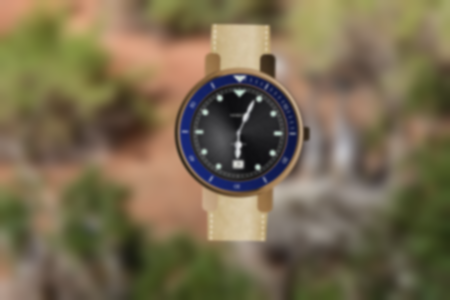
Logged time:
6h04
